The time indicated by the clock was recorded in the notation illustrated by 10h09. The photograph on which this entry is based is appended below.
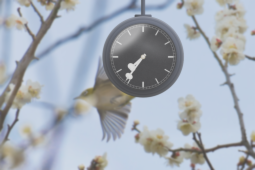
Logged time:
7h36
